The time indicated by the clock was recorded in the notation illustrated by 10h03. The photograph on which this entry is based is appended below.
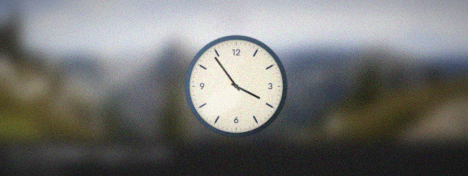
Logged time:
3h54
